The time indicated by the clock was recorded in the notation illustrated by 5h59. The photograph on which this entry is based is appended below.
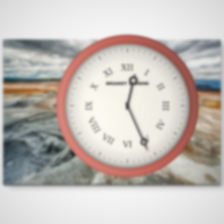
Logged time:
12h26
